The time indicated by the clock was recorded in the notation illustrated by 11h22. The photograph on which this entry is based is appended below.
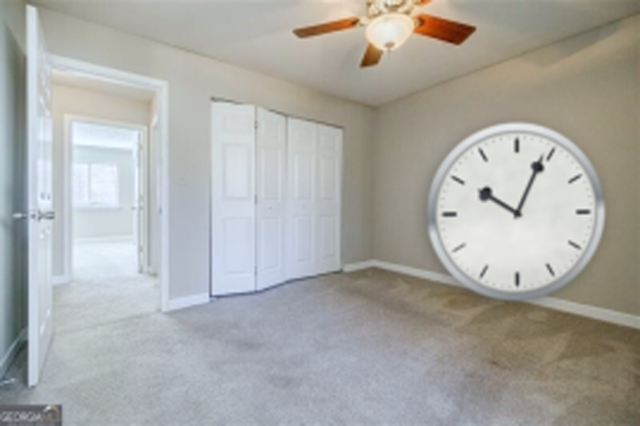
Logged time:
10h04
